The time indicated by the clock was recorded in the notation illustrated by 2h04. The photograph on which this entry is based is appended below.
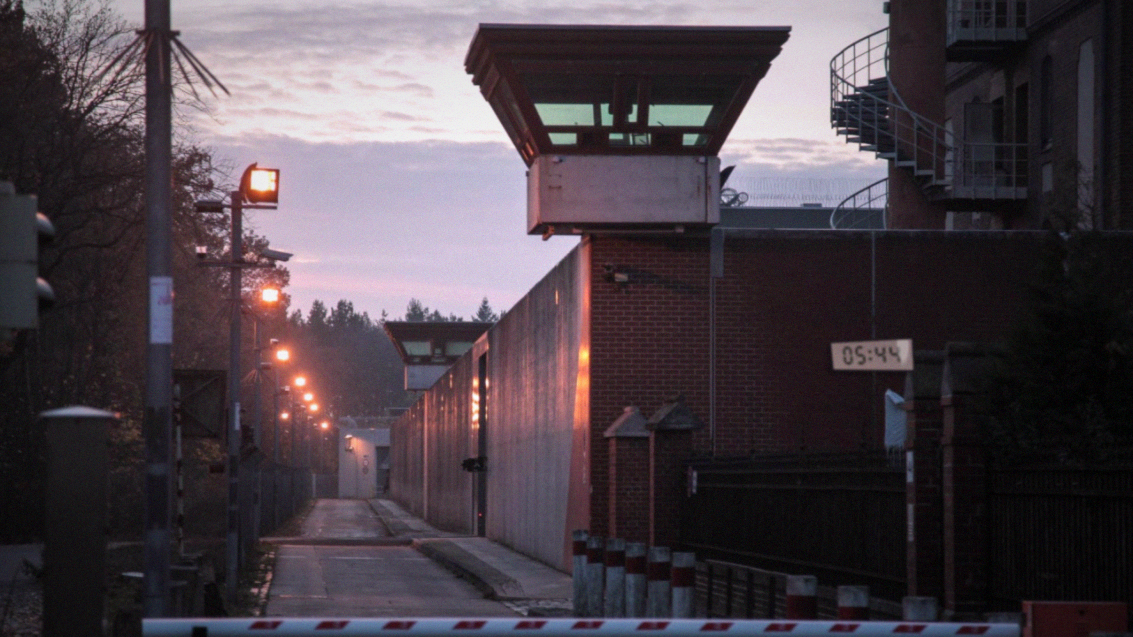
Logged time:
5h44
